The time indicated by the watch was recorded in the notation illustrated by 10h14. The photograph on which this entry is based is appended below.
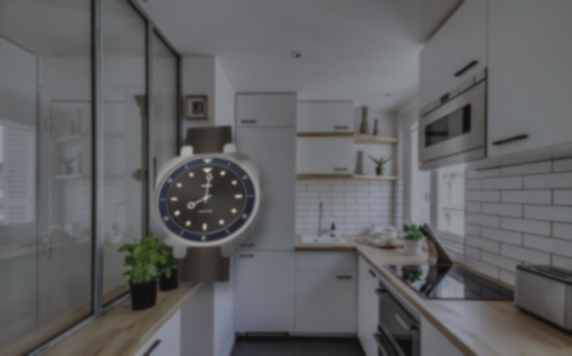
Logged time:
8h01
